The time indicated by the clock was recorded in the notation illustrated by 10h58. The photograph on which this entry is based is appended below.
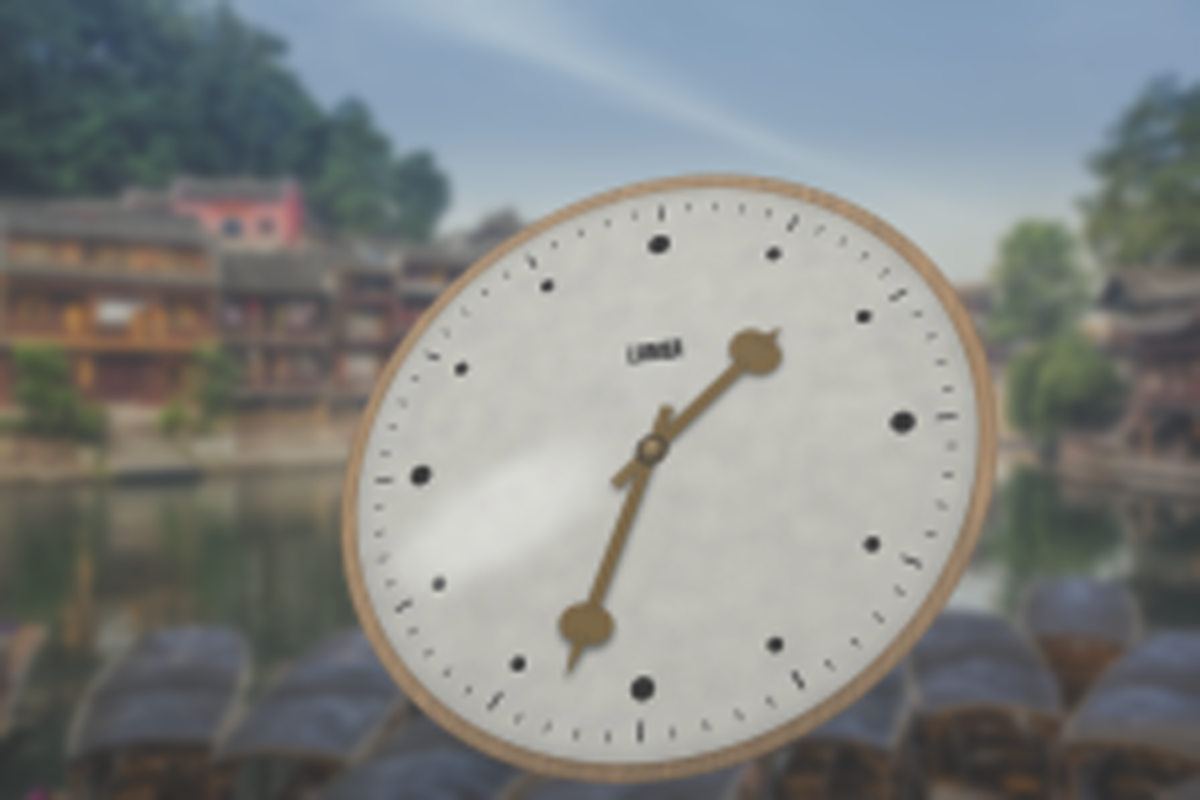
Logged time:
1h33
